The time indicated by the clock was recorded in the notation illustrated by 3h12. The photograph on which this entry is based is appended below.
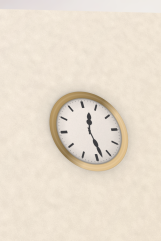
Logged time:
12h28
